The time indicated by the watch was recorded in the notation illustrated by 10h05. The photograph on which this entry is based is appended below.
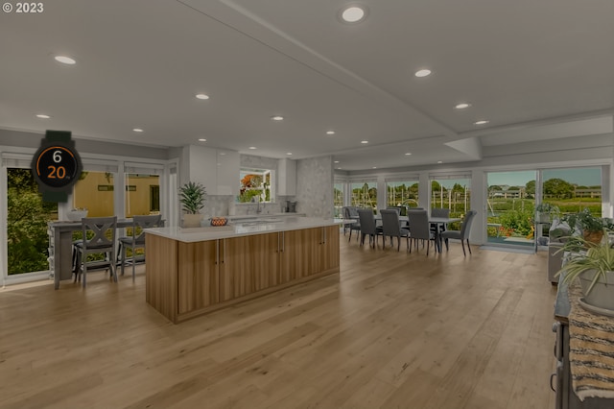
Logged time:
6h20
